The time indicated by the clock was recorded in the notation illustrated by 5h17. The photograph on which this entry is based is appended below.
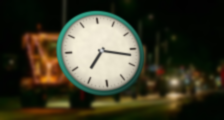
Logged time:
7h17
